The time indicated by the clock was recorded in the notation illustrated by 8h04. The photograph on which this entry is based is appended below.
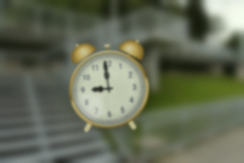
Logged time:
8h59
